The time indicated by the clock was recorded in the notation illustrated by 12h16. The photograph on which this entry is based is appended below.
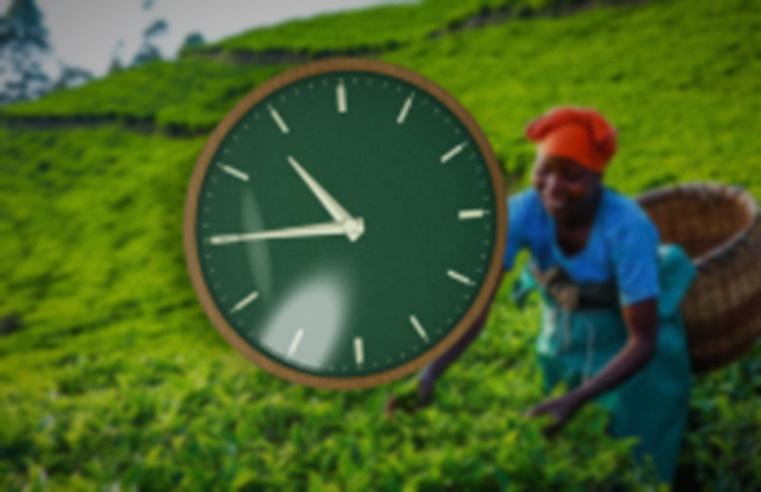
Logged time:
10h45
